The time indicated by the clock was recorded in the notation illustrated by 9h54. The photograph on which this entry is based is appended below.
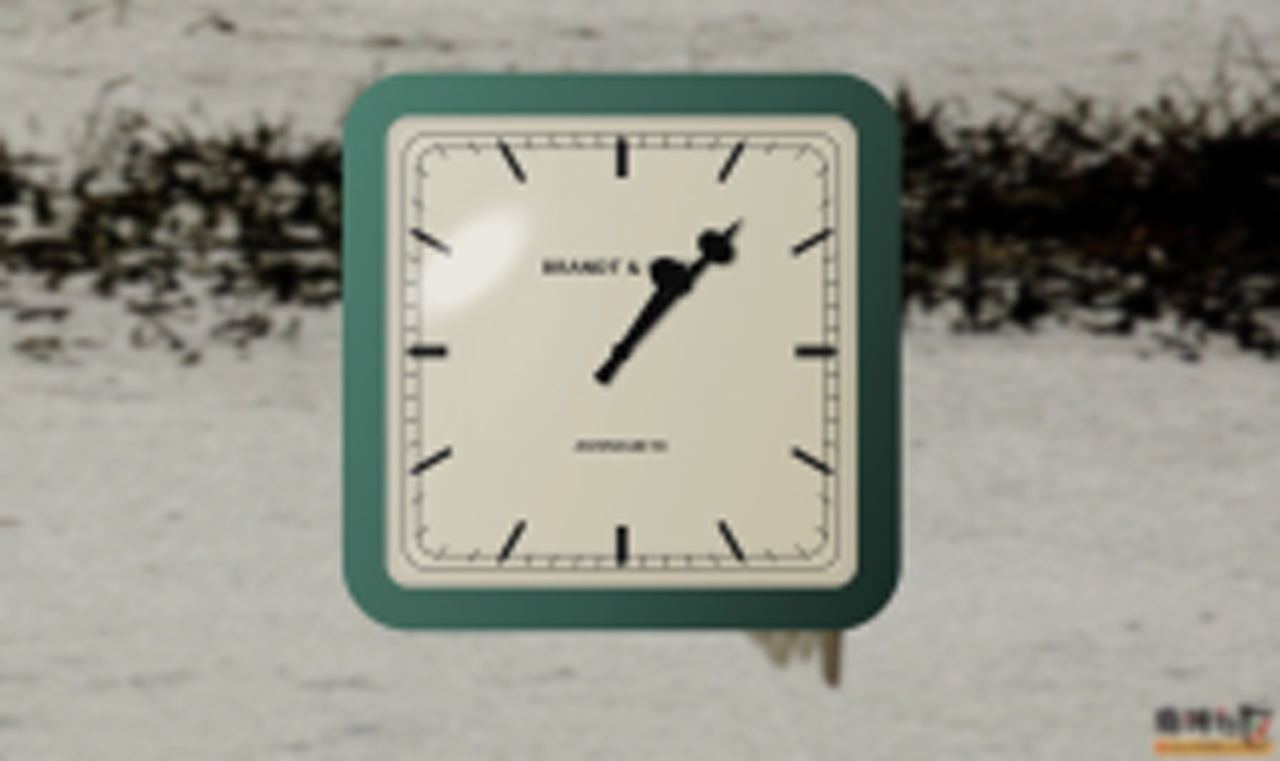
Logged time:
1h07
